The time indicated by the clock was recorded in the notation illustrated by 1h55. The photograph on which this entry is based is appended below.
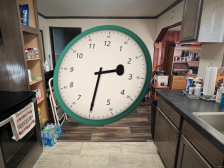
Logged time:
2h30
